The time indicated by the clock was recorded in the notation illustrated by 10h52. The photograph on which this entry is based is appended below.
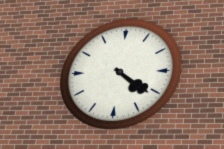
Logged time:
4h21
